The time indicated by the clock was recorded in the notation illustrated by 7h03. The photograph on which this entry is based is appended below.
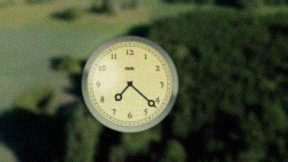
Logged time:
7h22
